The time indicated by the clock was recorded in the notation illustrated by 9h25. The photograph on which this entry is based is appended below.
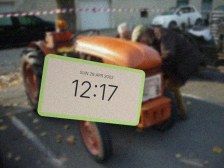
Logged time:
12h17
